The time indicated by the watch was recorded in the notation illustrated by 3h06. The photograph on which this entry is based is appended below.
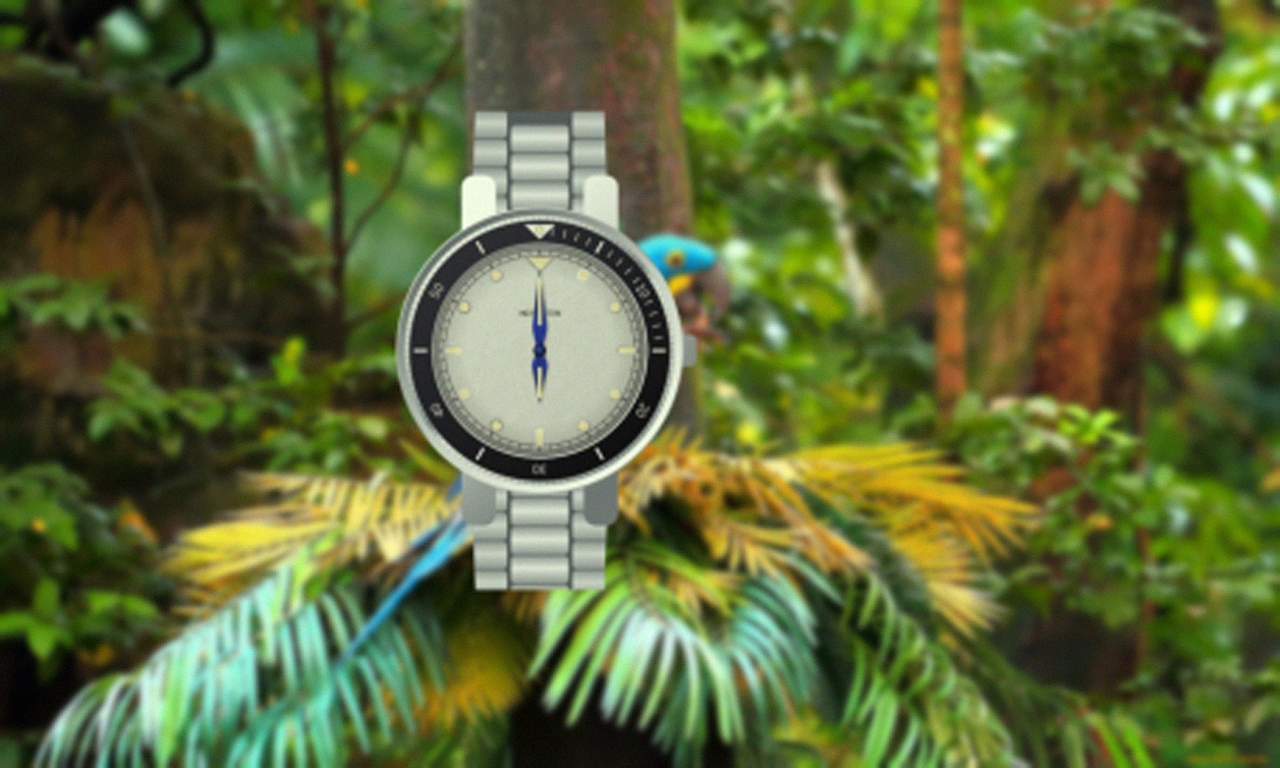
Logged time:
6h00
